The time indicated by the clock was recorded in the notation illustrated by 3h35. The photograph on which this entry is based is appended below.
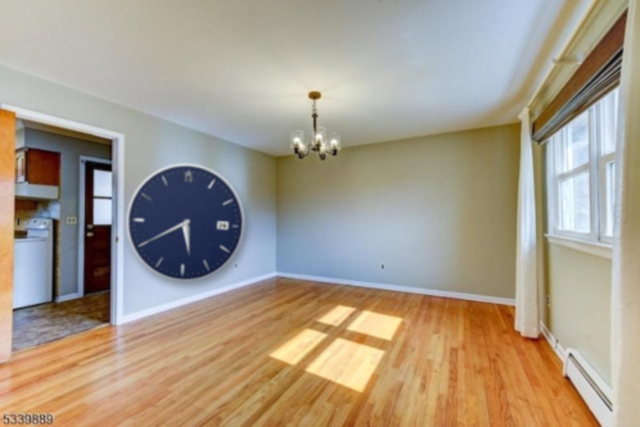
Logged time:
5h40
